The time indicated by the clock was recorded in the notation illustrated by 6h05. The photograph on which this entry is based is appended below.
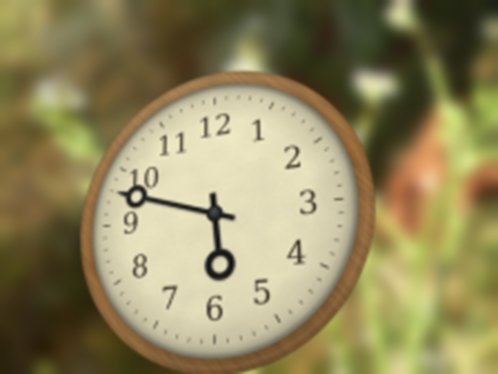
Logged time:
5h48
